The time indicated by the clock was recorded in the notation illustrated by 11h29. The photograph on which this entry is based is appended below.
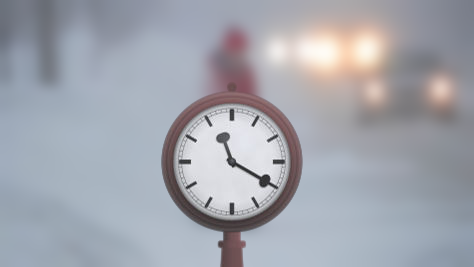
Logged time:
11h20
